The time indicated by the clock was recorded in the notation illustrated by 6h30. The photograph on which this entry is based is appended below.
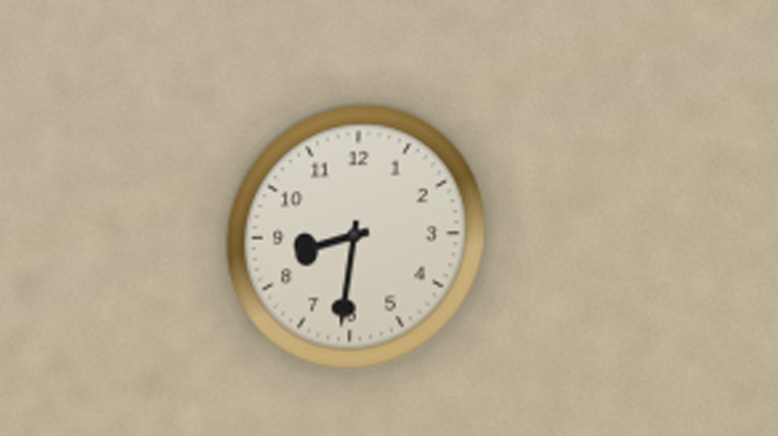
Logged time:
8h31
